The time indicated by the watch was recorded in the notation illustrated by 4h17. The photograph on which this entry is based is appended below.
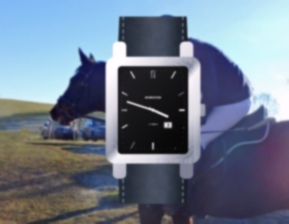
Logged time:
3h48
